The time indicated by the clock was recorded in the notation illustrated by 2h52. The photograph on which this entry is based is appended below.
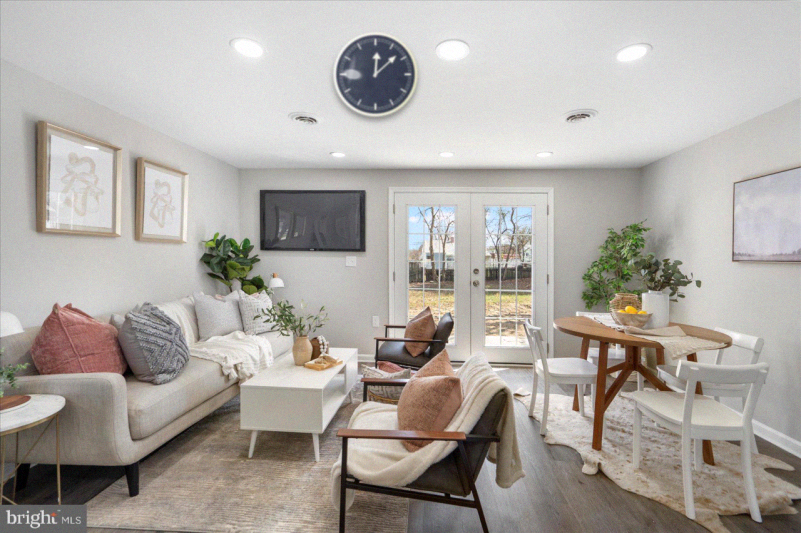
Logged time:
12h08
